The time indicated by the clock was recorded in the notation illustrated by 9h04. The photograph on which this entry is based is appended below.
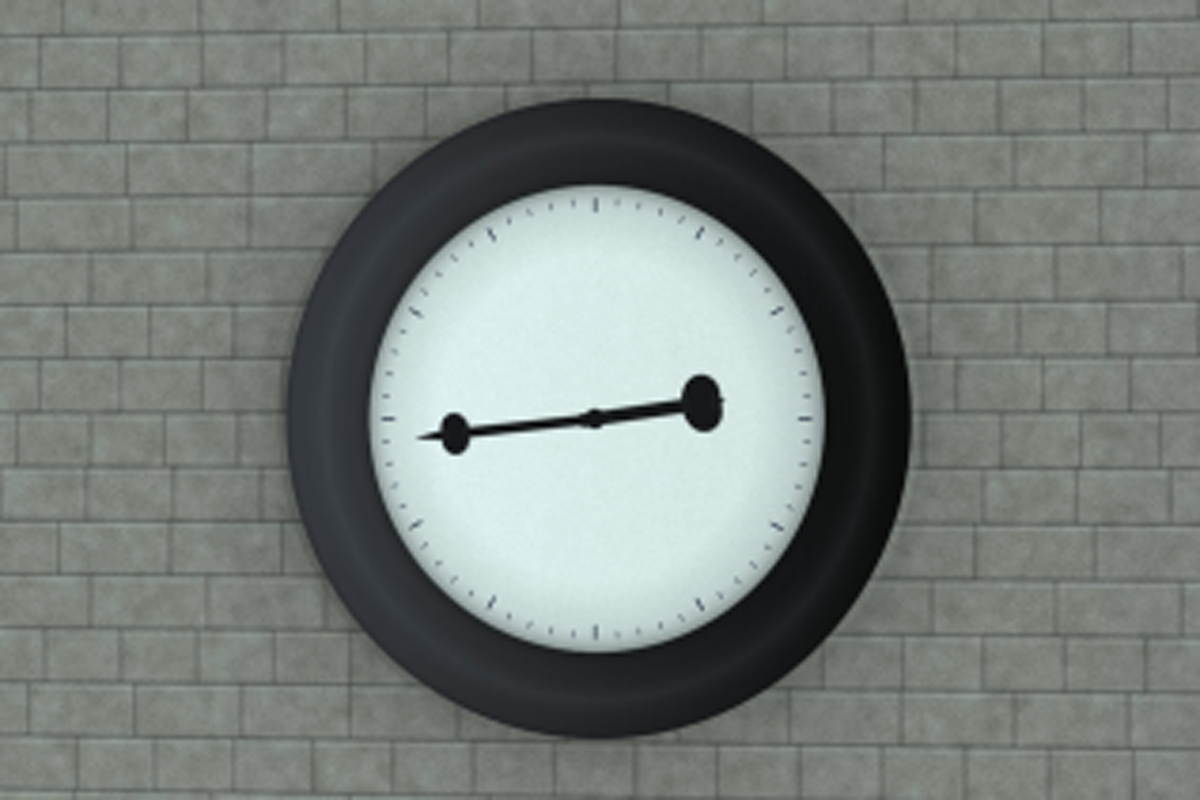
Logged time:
2h44
